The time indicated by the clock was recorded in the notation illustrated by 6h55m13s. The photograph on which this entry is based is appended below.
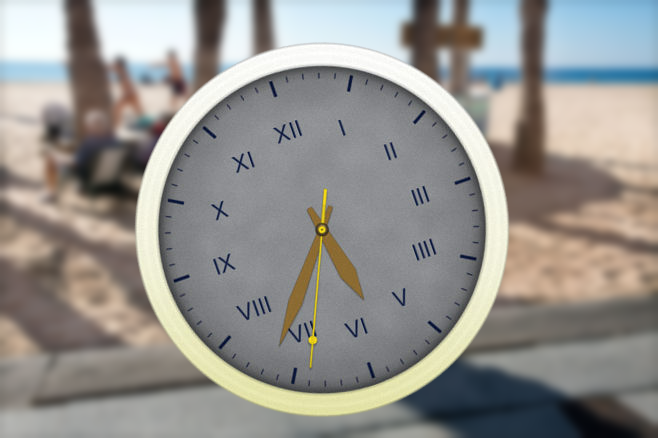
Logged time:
5h36m34s
